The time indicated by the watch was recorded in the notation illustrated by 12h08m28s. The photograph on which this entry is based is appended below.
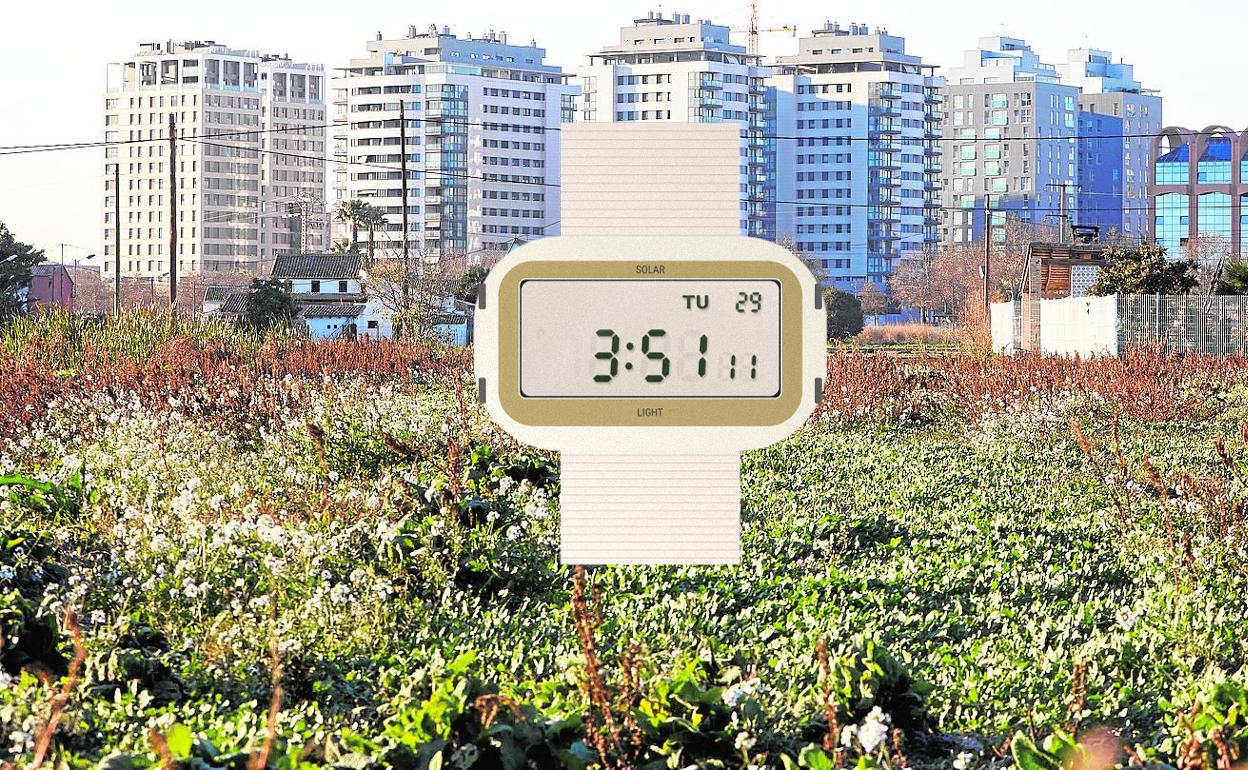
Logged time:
3h51m11s
